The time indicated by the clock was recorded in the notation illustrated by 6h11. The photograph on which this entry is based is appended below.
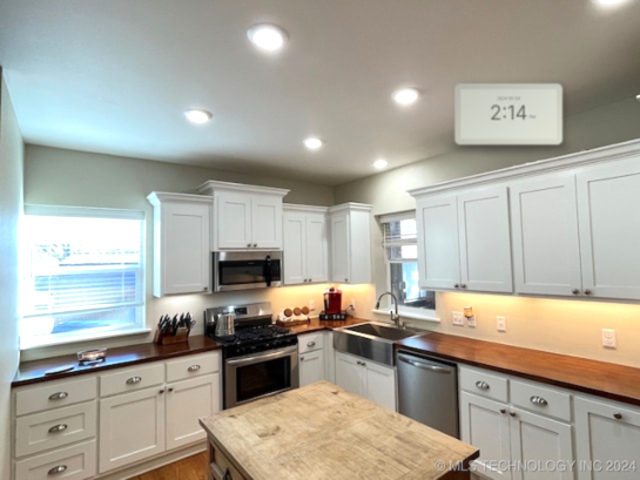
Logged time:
2h14
